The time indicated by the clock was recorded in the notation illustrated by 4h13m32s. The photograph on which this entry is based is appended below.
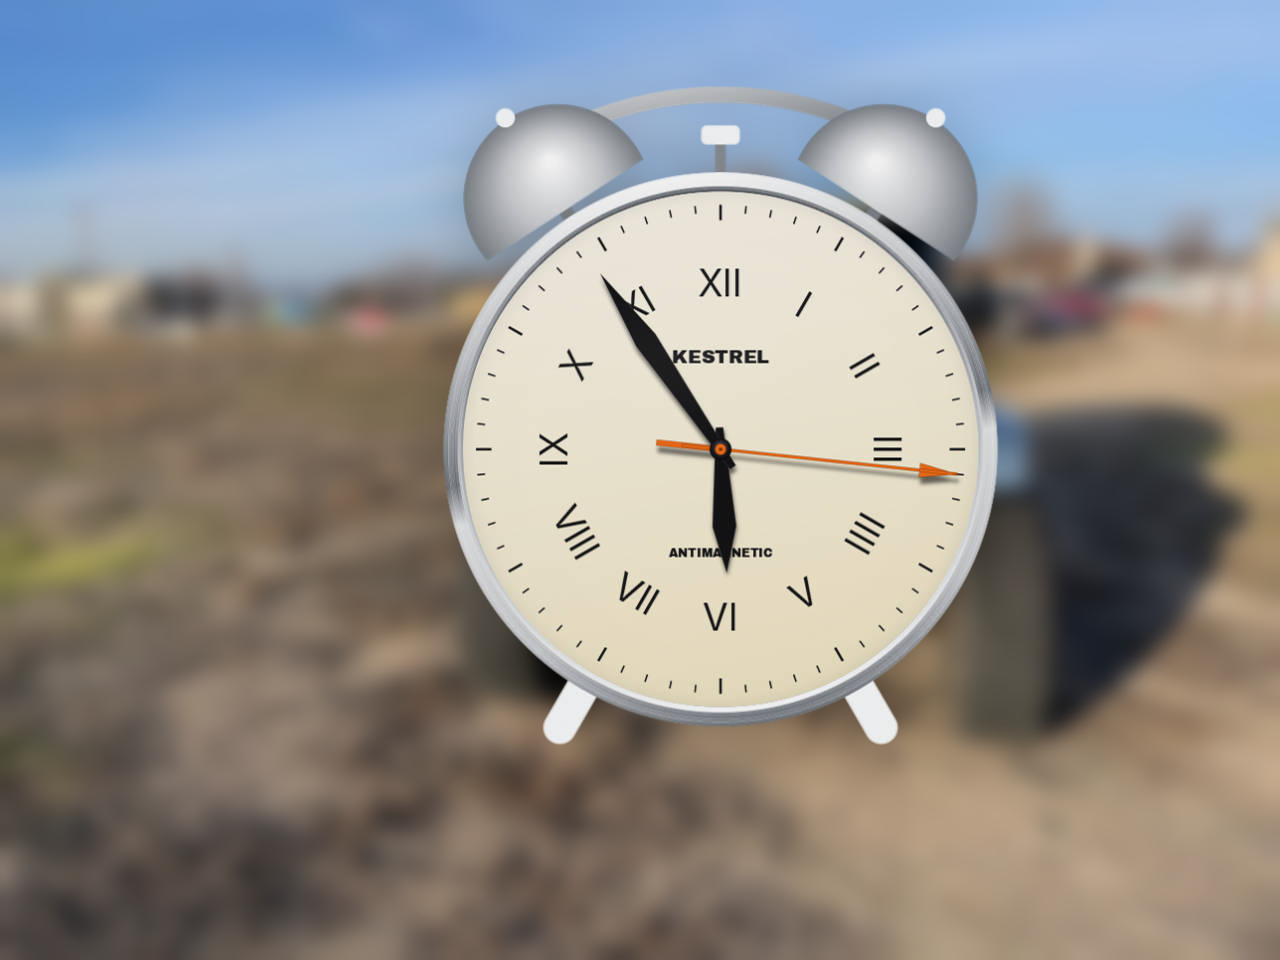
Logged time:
5h54m16s
